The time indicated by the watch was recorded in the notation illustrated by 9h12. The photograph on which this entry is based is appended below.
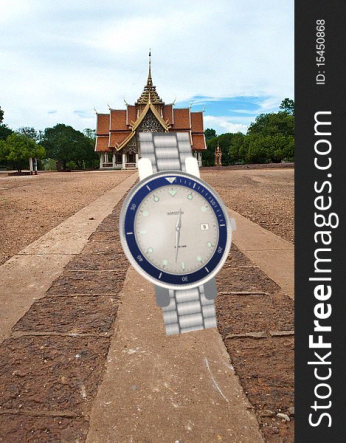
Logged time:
12h32
